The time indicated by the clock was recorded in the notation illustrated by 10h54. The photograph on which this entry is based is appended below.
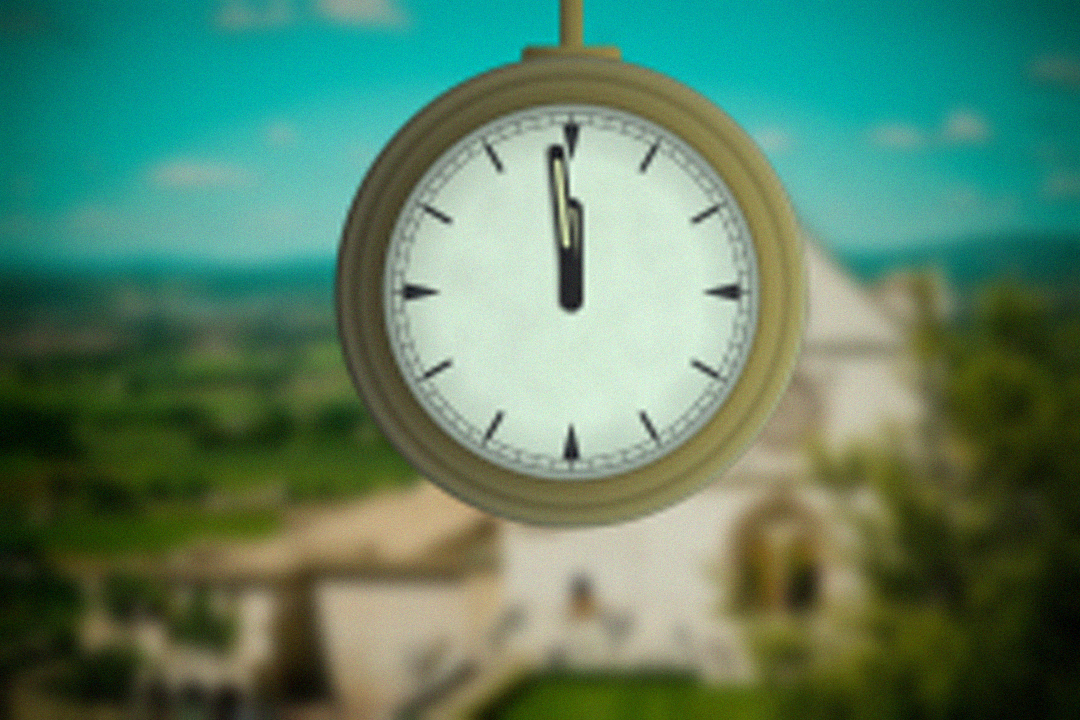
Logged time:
11h59
